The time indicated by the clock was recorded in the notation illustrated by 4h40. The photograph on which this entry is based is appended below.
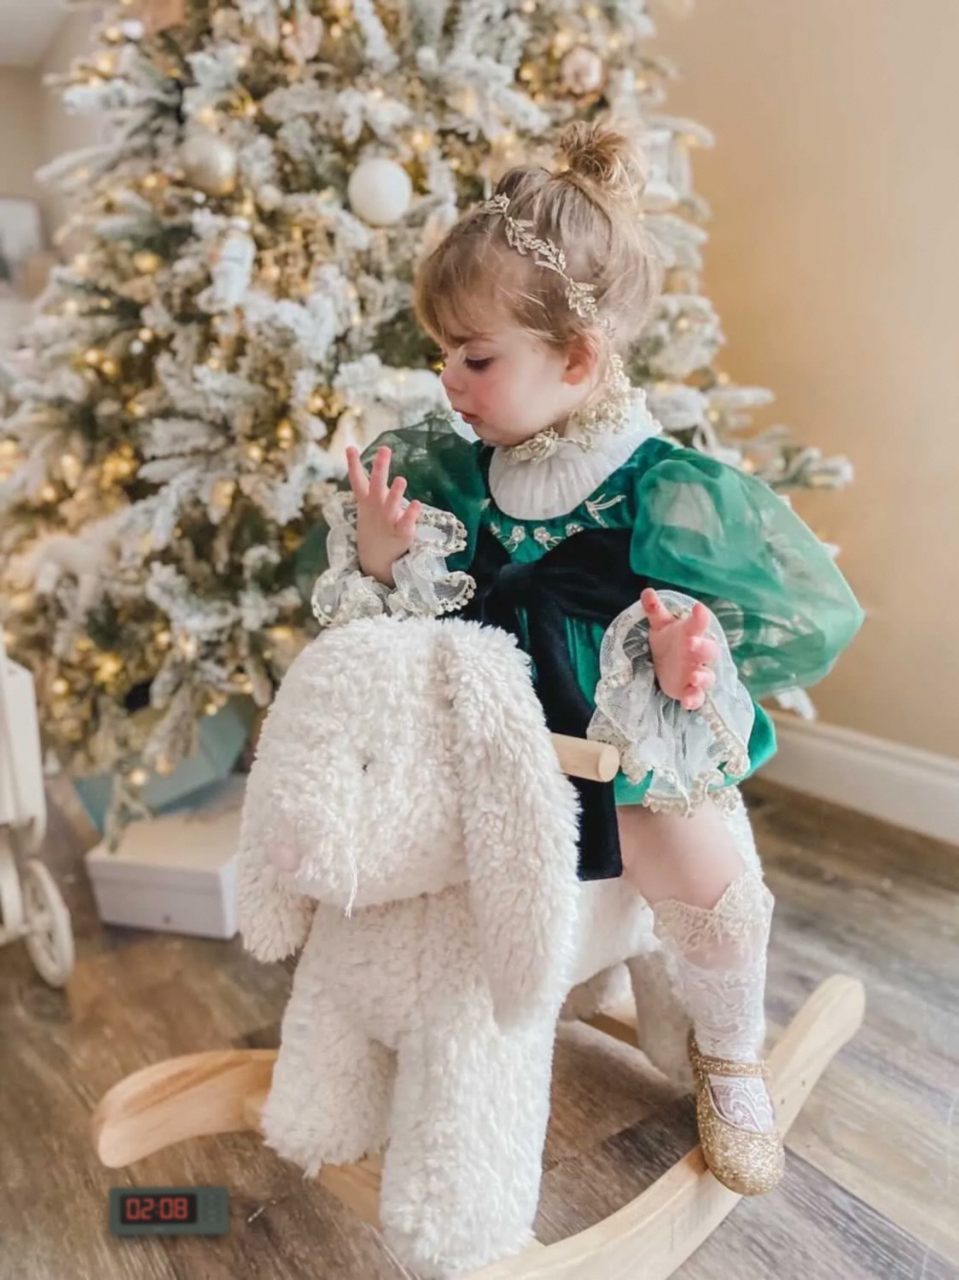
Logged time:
2h08
